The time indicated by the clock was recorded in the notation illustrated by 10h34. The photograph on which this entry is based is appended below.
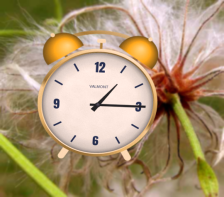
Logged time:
1h15
